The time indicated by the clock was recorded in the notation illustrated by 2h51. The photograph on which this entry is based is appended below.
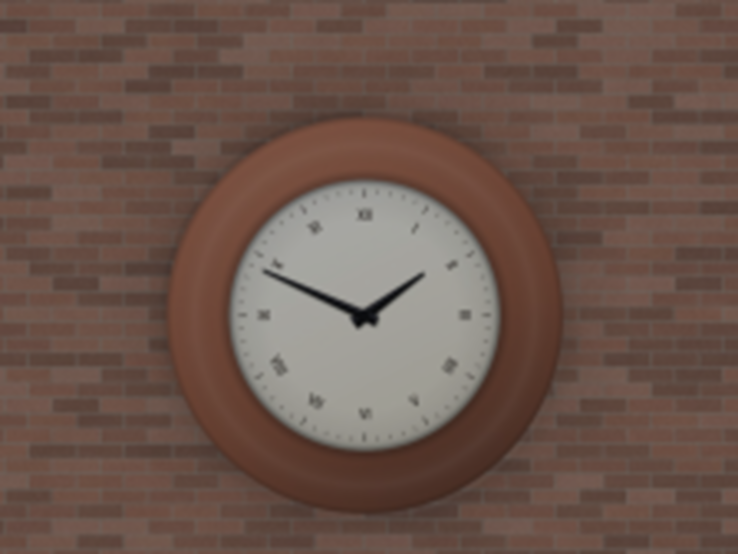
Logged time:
1h49
